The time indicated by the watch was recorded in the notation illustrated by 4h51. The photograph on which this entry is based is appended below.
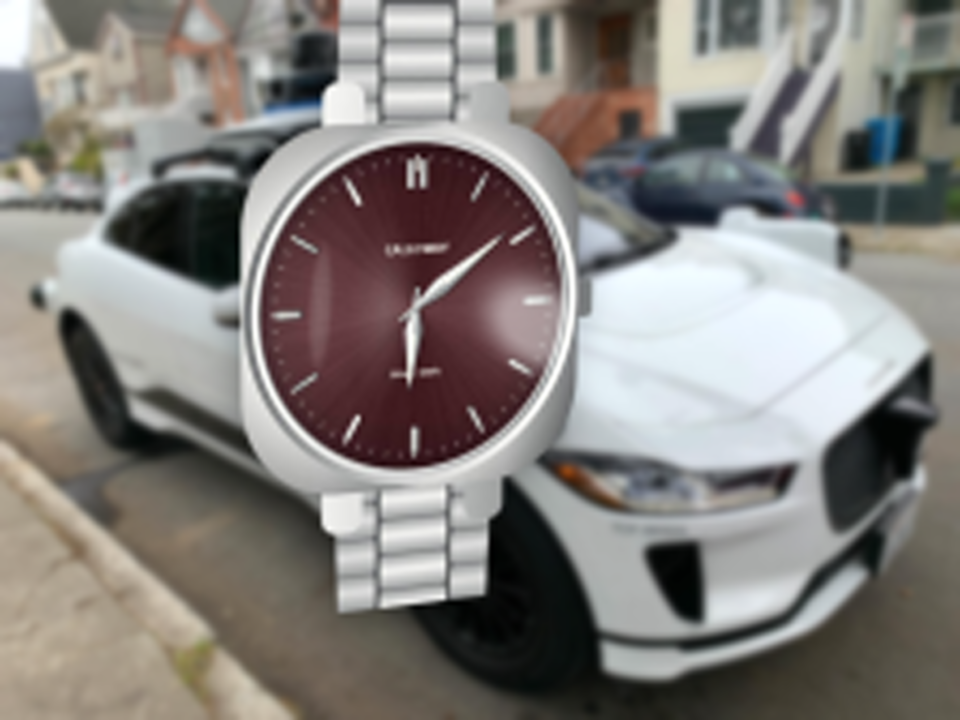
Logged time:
6h09
